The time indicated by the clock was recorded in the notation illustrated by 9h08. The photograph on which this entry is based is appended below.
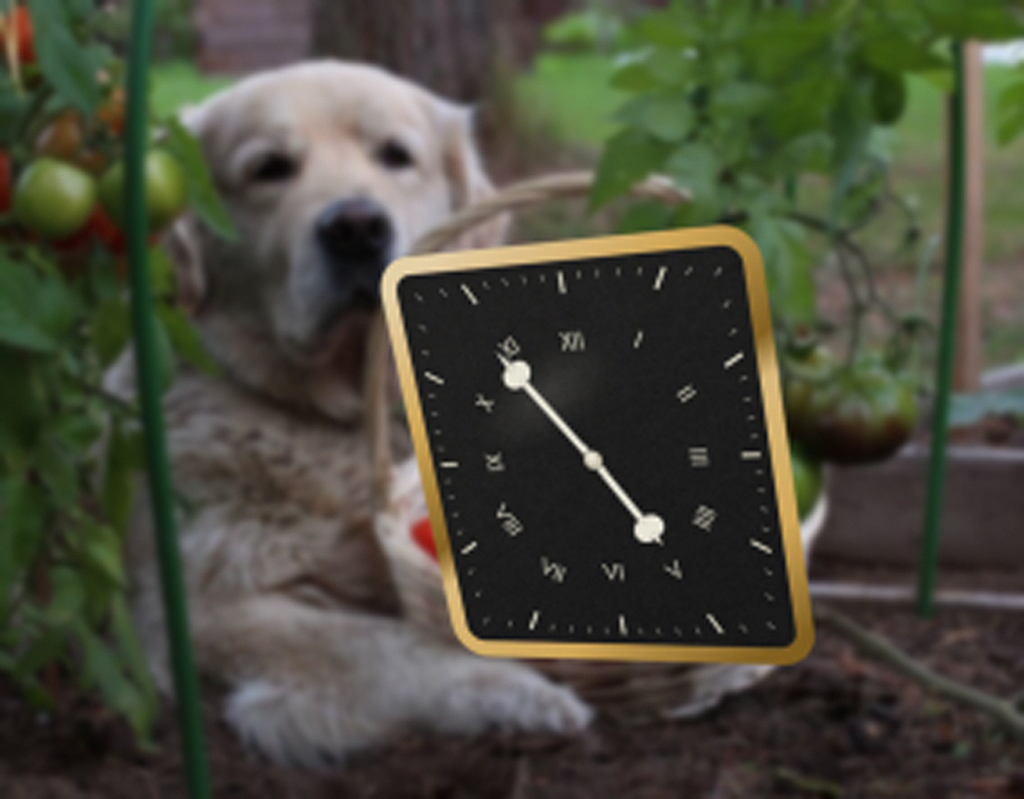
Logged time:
4h54
